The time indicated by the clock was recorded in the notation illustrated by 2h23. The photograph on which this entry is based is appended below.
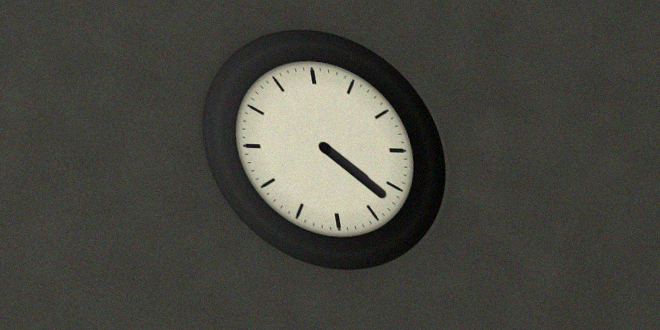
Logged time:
4h22
